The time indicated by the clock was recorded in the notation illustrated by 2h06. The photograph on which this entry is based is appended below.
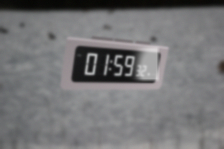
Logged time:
1h59
